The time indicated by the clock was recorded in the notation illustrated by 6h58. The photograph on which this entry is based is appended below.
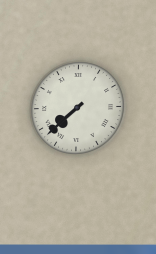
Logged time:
7h38
